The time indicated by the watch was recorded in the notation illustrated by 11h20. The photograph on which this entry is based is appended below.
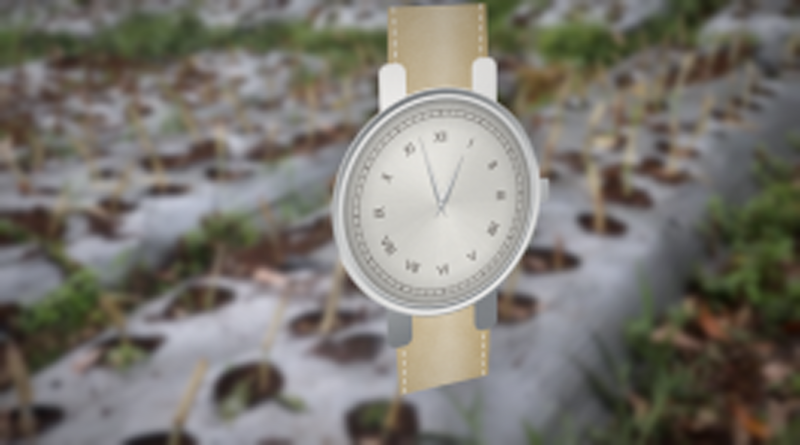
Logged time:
12h57
